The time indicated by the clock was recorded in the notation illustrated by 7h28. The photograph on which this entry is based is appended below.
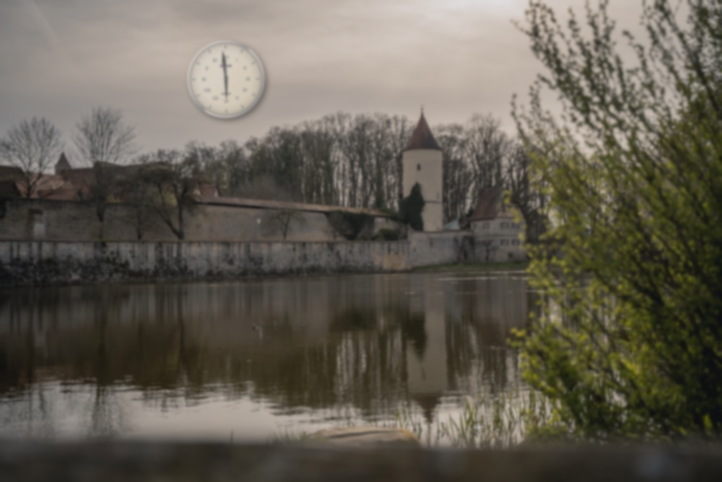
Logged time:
5h59
